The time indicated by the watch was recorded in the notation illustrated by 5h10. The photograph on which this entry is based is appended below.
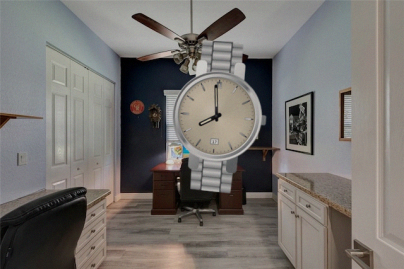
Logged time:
7h59
